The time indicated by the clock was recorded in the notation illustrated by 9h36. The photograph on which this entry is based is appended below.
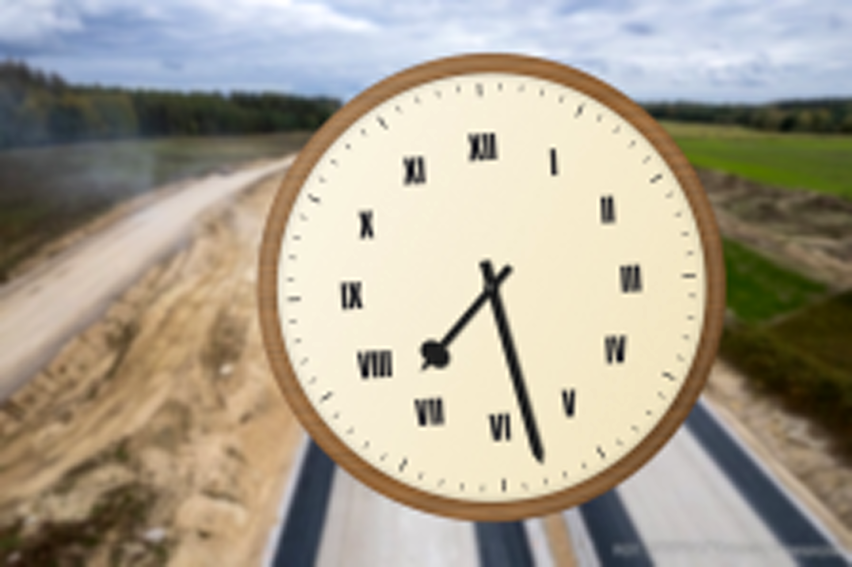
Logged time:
7h28
